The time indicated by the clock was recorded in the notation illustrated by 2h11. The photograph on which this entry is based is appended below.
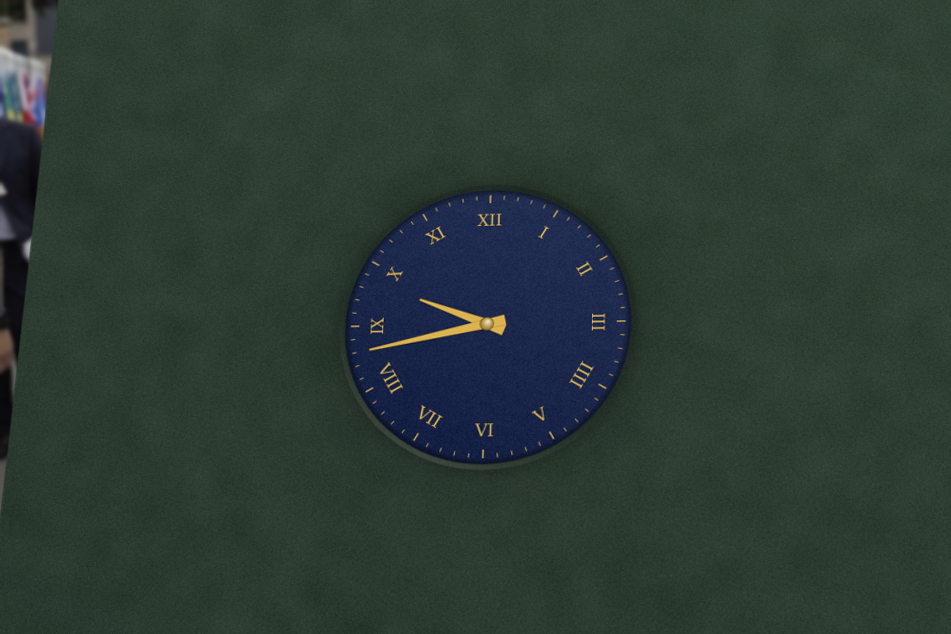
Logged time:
9h43
